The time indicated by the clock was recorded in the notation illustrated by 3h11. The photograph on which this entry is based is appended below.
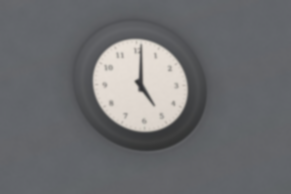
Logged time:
5h01
